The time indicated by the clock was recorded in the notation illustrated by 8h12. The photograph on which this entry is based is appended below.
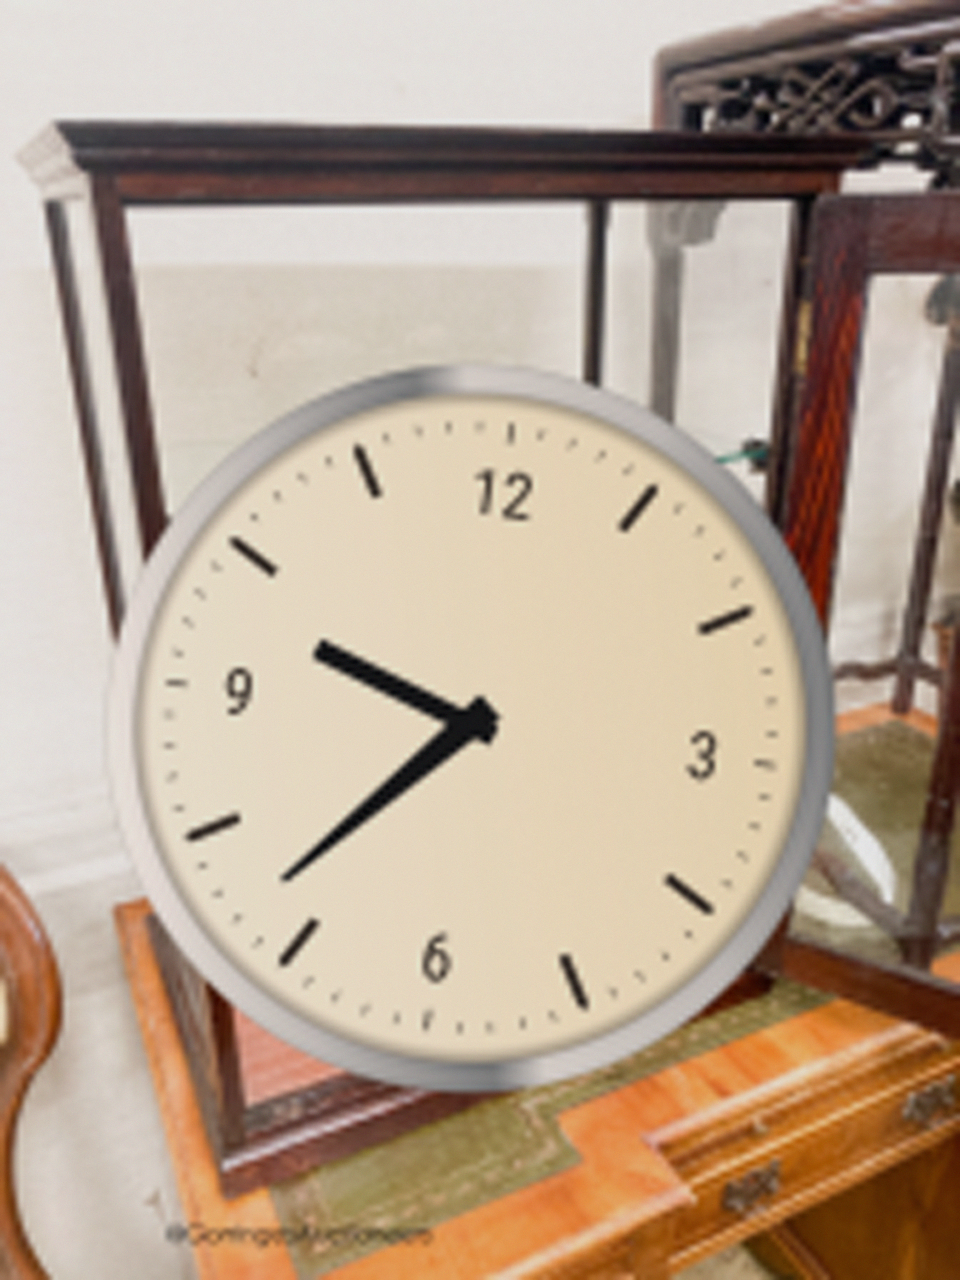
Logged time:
9h37
